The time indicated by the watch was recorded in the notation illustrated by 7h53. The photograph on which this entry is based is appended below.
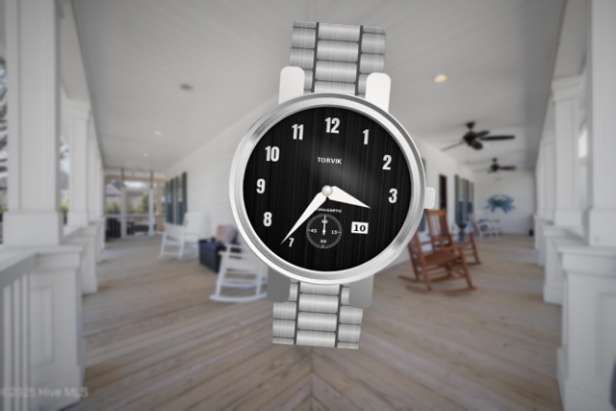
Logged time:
3h36
